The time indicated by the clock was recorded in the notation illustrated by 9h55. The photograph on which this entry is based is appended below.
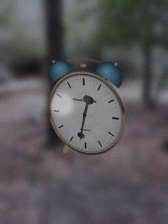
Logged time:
12h32
